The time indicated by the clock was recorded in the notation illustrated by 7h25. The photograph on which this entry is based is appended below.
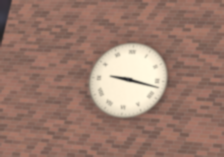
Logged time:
9h17
